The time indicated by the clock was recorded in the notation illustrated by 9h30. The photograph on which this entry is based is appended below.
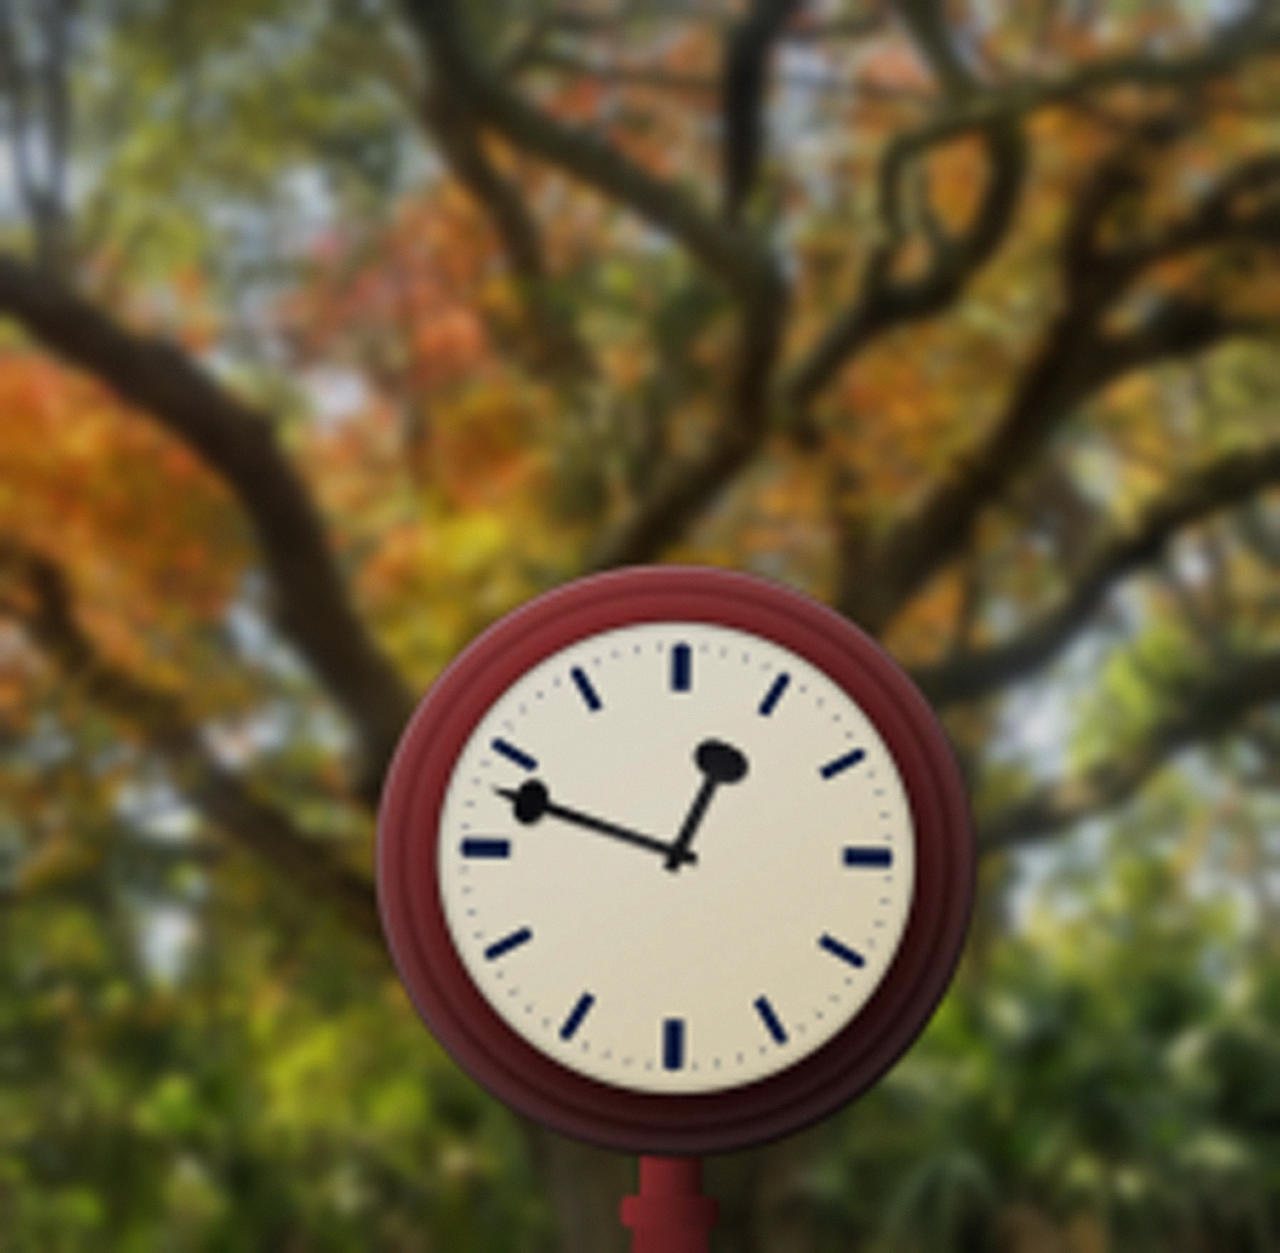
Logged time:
12h48
